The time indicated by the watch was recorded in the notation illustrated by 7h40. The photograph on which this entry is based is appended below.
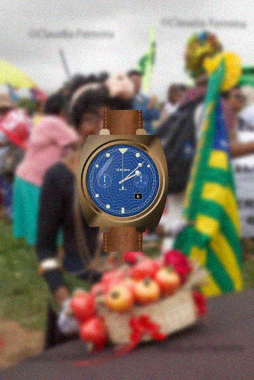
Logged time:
2h08
